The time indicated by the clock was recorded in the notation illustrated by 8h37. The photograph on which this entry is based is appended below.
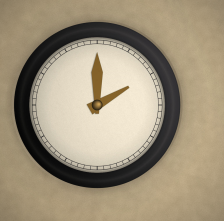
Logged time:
2h00
